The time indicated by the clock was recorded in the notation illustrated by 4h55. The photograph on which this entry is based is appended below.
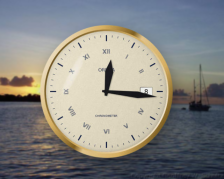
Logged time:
12h16
